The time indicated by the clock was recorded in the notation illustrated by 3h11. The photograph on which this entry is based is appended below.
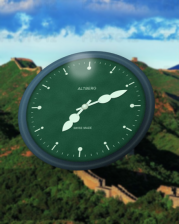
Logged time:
7h11
